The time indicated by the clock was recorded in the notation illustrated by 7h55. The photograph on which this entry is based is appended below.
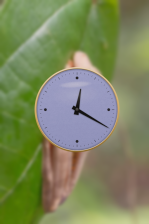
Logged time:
12h20
